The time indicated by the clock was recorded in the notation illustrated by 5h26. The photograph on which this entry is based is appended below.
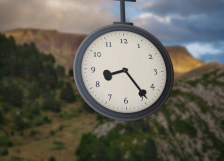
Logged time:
8h24
